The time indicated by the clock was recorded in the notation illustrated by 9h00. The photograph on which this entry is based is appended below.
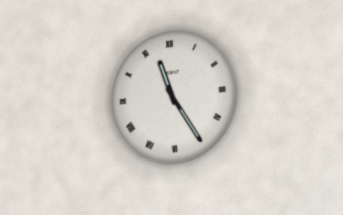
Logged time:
11h25
